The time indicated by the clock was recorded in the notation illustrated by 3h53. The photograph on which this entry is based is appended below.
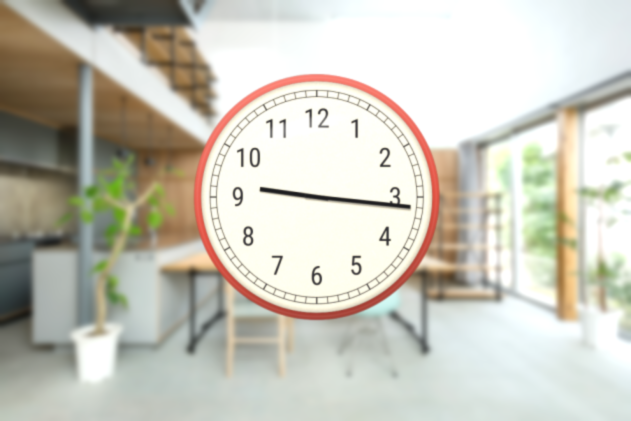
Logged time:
9h16
